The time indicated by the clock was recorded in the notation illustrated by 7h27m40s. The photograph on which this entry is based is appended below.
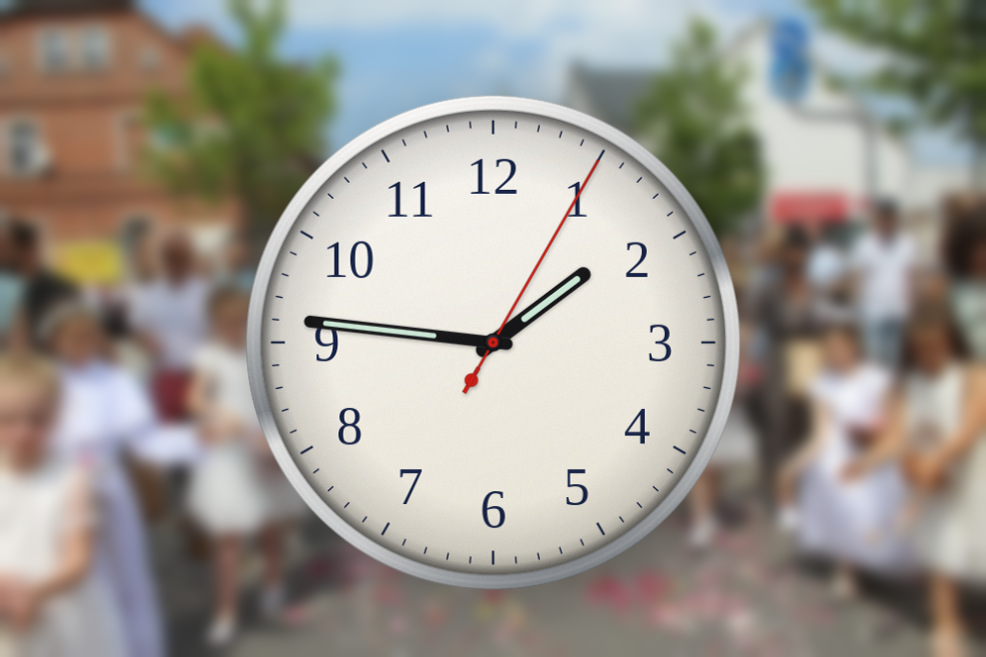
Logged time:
1h46m05s
